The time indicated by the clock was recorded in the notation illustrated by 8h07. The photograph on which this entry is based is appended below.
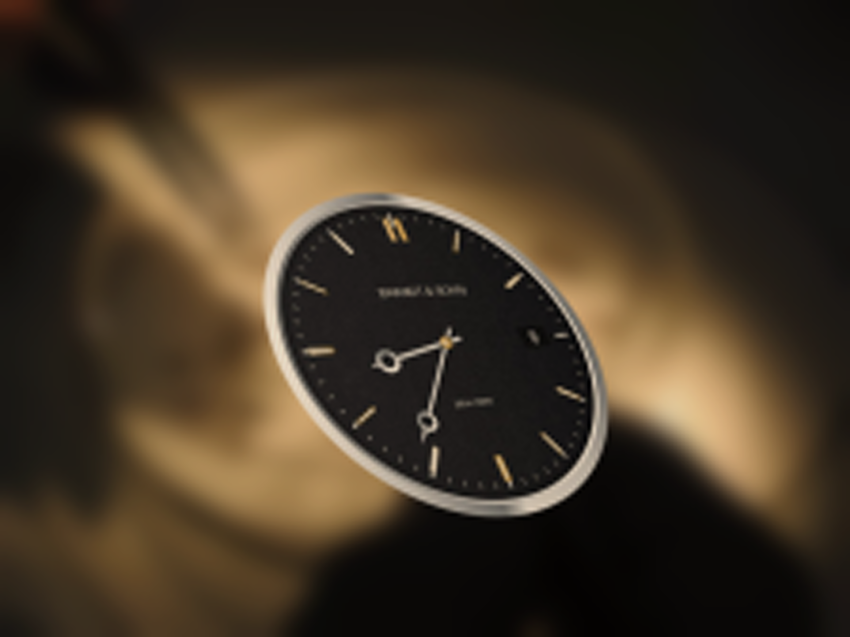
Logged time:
8h36
